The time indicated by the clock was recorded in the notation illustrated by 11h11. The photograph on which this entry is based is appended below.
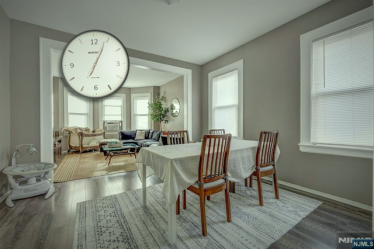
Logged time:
7h04
